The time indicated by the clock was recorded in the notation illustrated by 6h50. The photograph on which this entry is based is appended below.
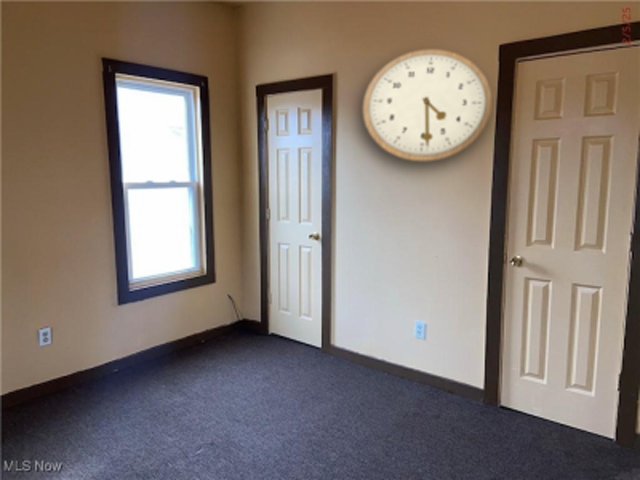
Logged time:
4h29
